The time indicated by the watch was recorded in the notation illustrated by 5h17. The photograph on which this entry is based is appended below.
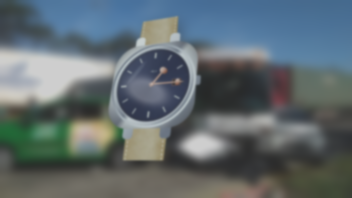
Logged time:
1h15
